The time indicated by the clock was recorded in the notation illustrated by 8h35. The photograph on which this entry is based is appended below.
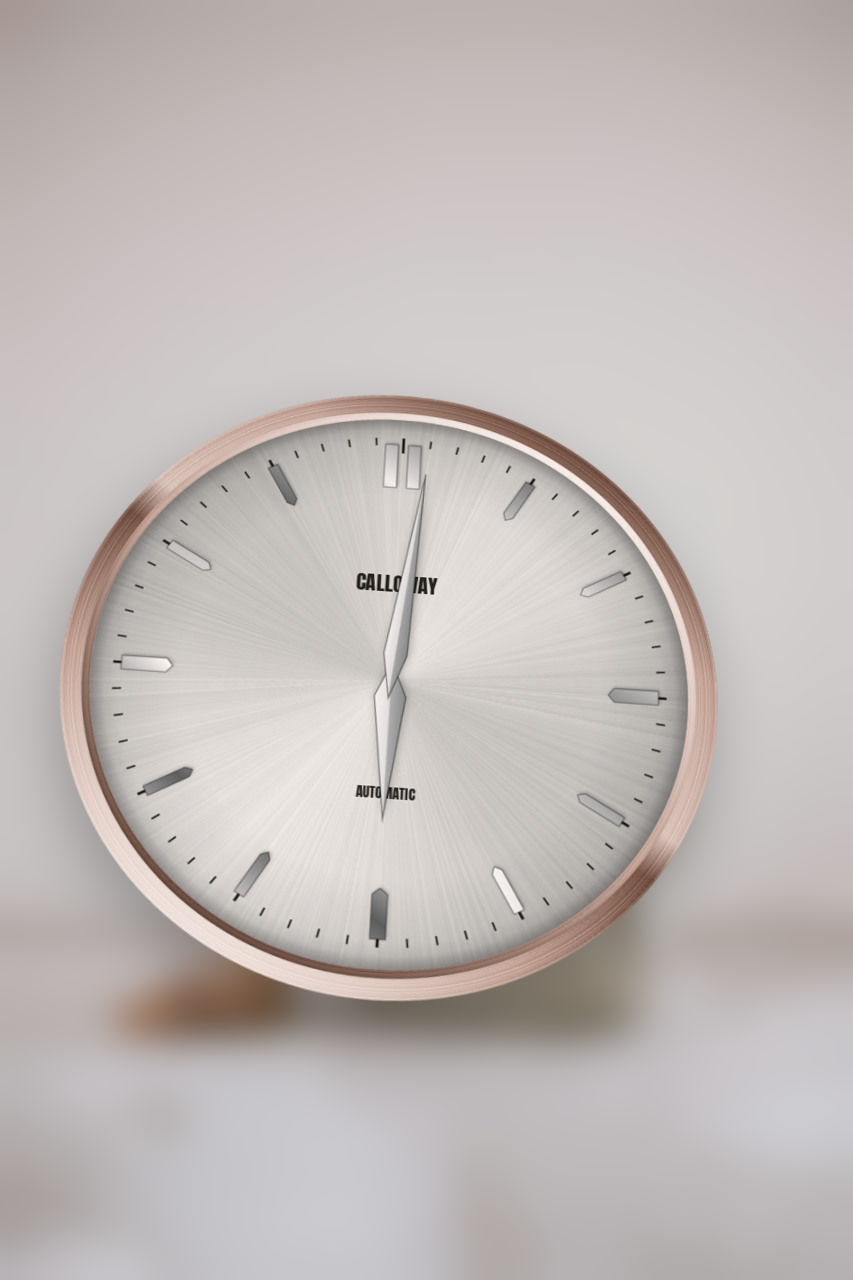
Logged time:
6h01
